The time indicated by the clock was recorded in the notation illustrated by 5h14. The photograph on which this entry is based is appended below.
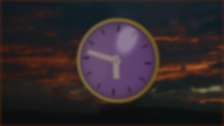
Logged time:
5h47
